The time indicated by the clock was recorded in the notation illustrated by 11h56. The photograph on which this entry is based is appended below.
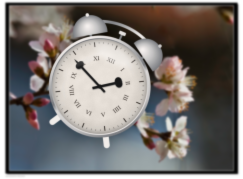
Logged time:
1h49
